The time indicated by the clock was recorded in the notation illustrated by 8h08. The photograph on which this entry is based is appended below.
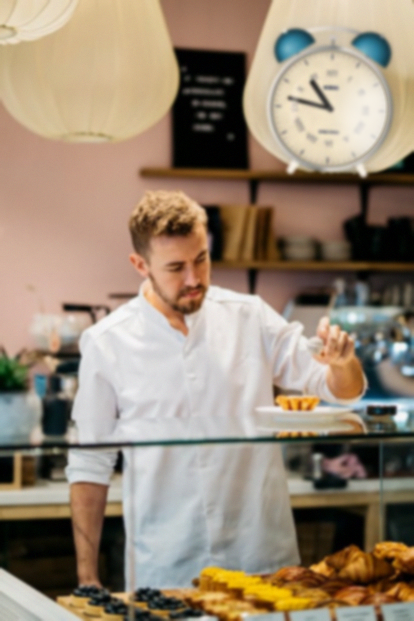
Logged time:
10h47
